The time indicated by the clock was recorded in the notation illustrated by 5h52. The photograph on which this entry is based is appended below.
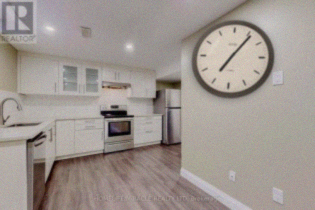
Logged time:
7h06
